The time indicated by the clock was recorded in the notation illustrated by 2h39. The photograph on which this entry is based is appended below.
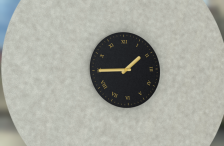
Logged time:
1h45
